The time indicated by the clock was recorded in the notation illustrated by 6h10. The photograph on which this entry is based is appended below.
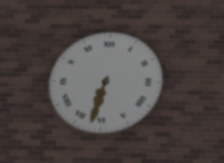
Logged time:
6h32
